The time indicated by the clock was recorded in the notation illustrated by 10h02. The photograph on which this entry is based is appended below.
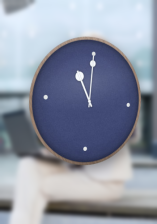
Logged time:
11h00
